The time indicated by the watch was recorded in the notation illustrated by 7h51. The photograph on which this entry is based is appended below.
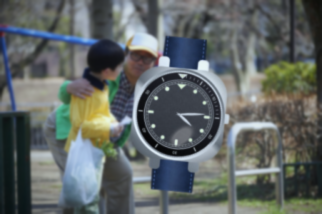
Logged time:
4h14
